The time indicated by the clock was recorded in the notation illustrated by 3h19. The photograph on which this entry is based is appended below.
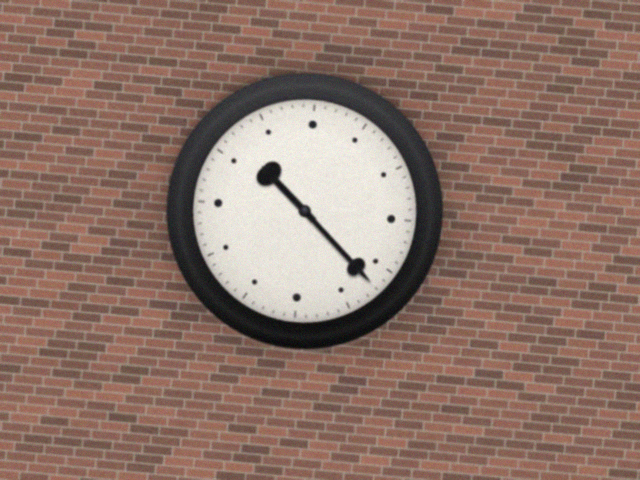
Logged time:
10h22
